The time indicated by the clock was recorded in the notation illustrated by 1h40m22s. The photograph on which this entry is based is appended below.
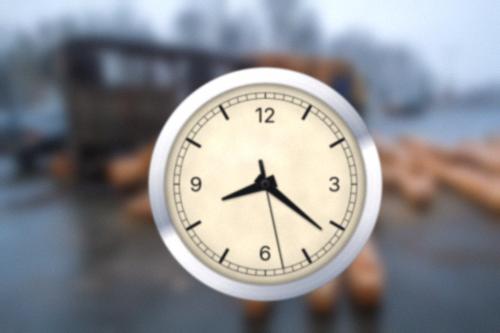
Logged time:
8h21m28s
